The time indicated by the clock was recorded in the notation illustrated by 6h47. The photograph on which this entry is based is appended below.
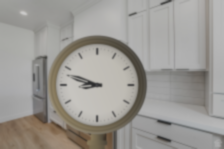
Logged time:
8h48
